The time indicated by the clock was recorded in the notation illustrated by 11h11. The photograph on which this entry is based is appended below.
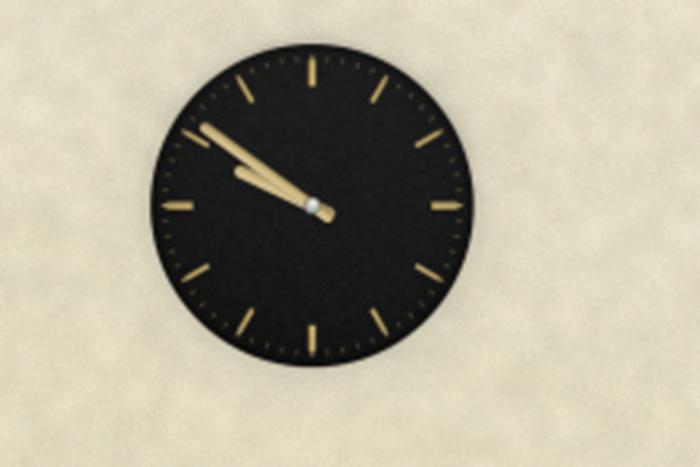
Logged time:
9h51
